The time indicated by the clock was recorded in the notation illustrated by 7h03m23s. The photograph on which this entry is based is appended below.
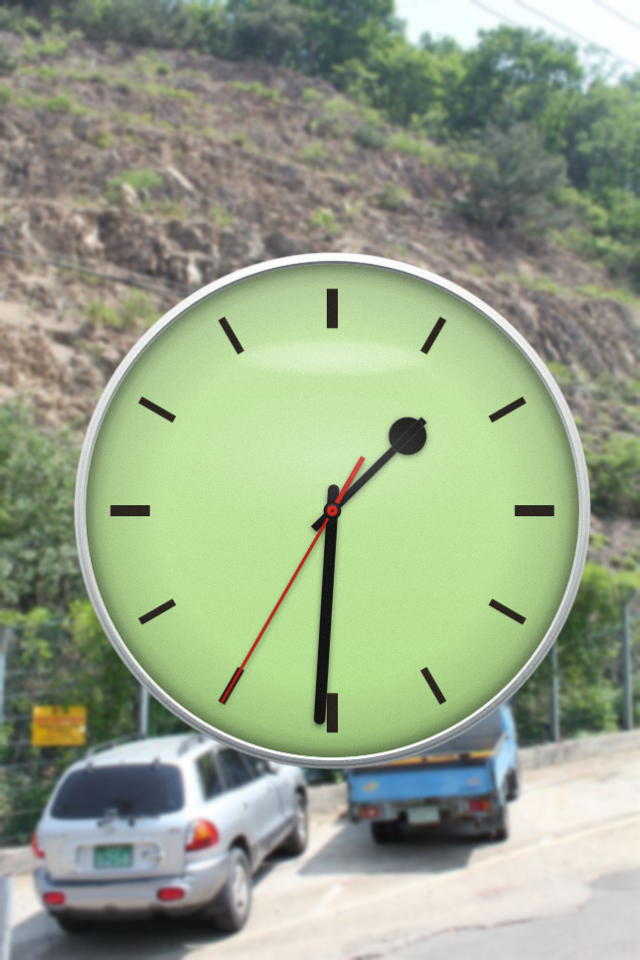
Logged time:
1h30m35s
